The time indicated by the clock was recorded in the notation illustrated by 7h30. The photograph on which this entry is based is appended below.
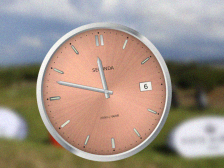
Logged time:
11h48
